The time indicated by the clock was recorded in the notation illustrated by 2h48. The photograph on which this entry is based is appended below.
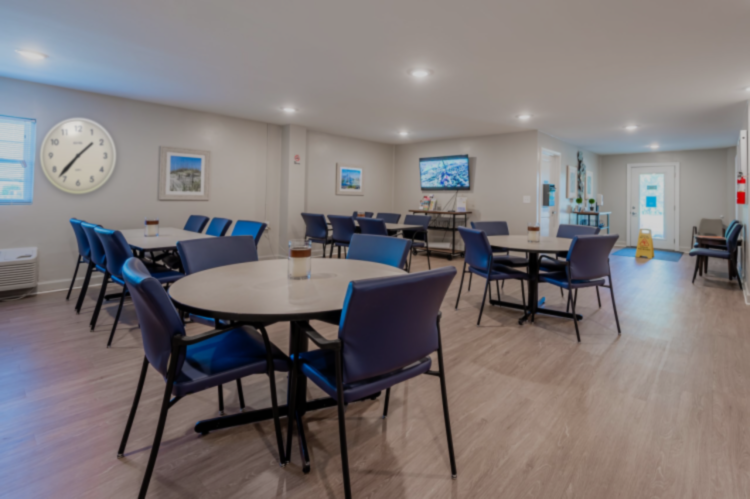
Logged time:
1h37
